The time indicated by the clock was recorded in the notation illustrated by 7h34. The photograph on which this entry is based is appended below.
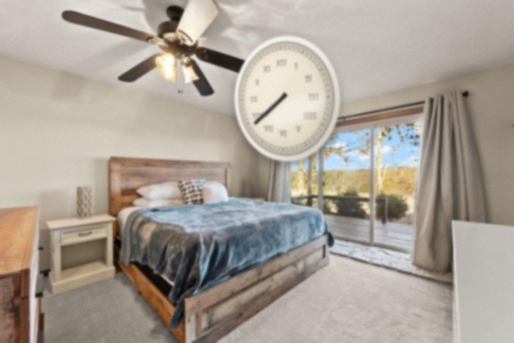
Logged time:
7h39
